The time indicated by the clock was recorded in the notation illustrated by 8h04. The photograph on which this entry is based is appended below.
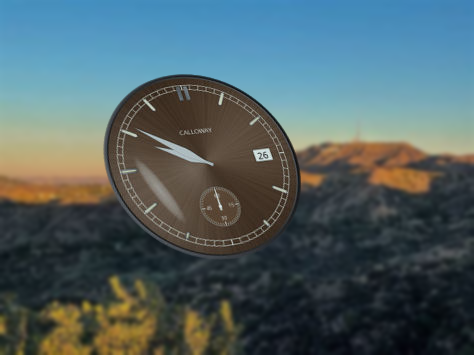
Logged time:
9h51
